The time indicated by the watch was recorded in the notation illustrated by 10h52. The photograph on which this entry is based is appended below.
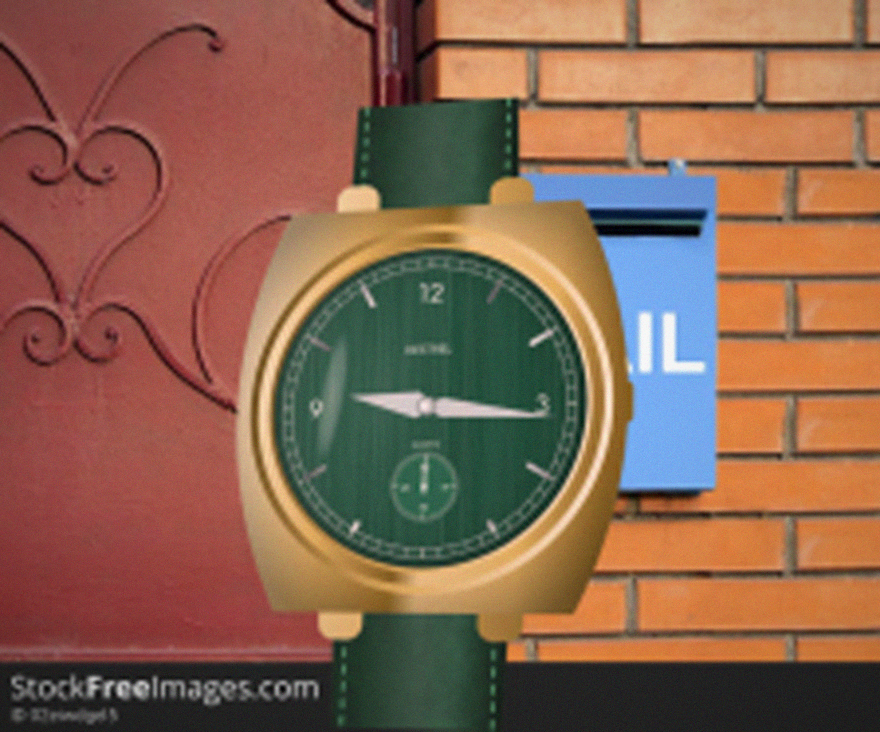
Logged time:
9h16
